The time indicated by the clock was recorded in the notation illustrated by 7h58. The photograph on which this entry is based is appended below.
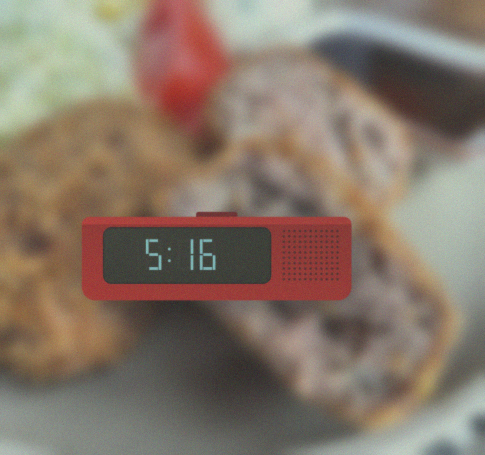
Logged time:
5h16
